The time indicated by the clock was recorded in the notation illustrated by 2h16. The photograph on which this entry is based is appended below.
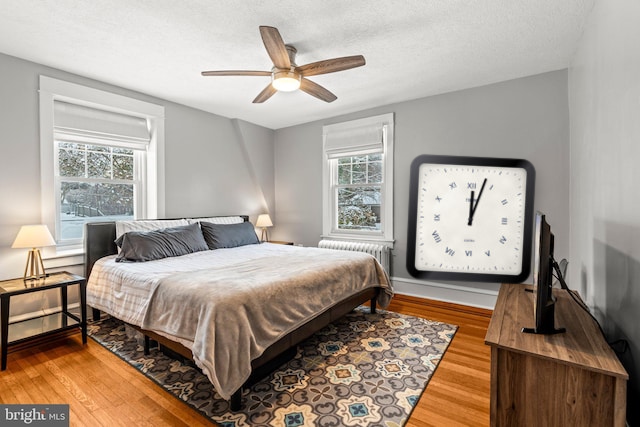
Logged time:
12h03
